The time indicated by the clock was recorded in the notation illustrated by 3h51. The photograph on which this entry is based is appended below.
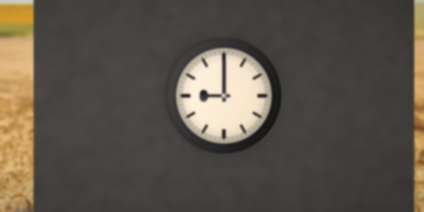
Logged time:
9h00
